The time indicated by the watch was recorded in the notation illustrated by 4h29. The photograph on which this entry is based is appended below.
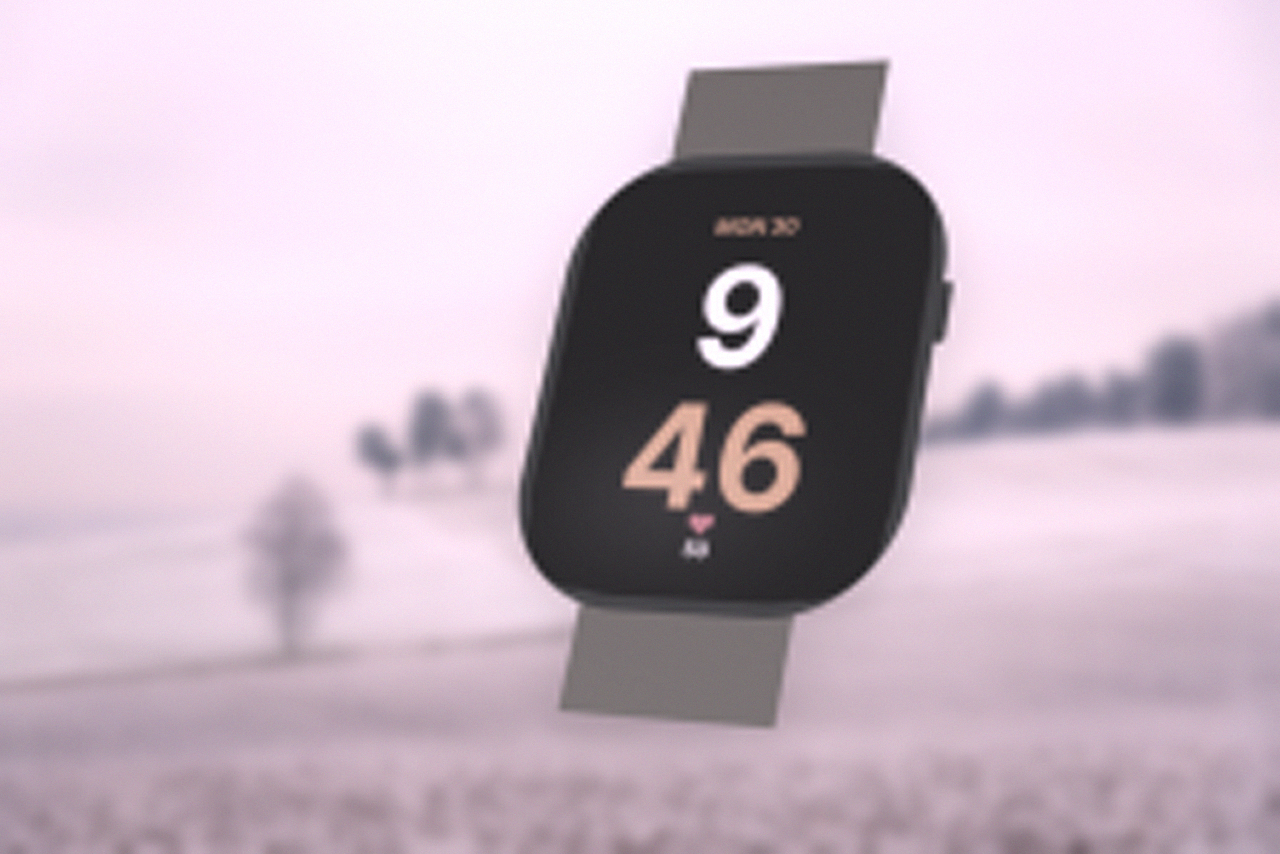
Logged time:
9h46
